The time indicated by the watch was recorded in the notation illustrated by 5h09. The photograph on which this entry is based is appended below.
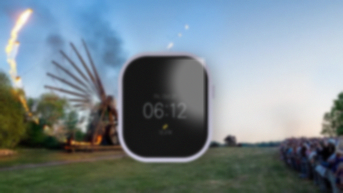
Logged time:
6h12
